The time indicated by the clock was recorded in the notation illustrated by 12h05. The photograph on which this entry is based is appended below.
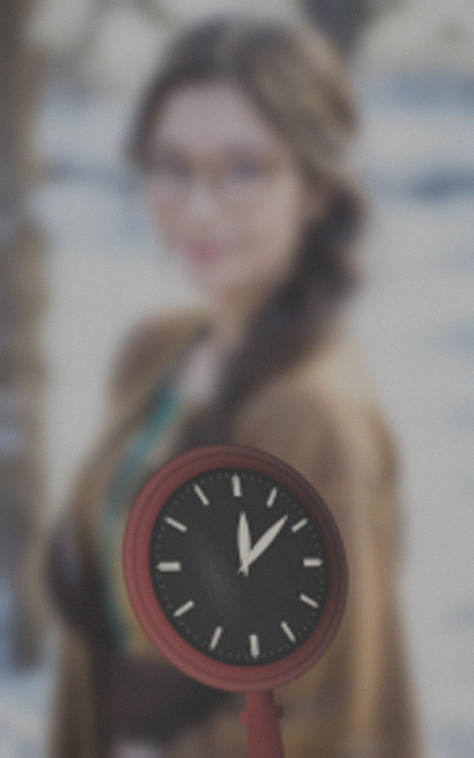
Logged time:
12h08
